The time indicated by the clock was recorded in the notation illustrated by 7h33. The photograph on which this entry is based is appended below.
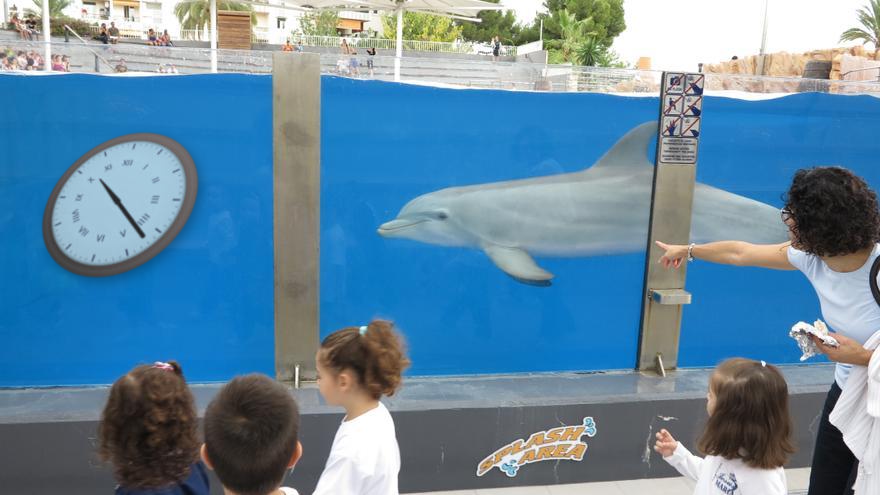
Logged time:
10h22
